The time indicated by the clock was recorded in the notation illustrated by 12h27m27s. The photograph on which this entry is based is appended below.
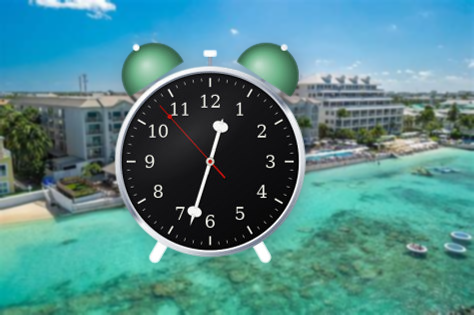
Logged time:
12h32m53s
